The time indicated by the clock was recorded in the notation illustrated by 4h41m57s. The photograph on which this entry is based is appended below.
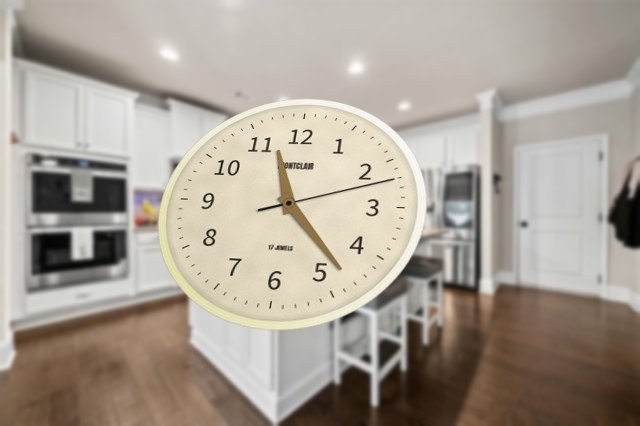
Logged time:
11h23m12s
